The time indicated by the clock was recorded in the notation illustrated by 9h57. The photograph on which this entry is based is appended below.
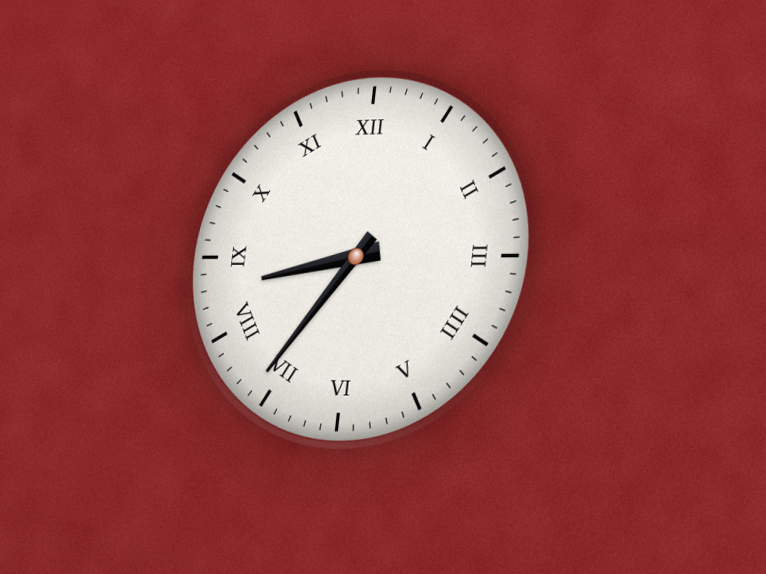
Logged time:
8h36
